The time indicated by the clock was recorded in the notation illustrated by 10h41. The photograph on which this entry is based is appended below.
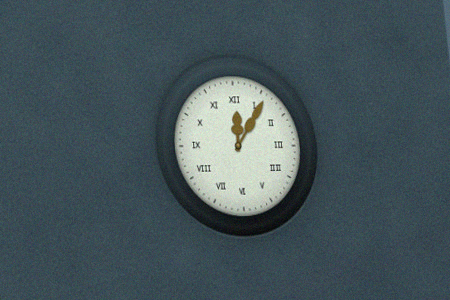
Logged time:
12h06
